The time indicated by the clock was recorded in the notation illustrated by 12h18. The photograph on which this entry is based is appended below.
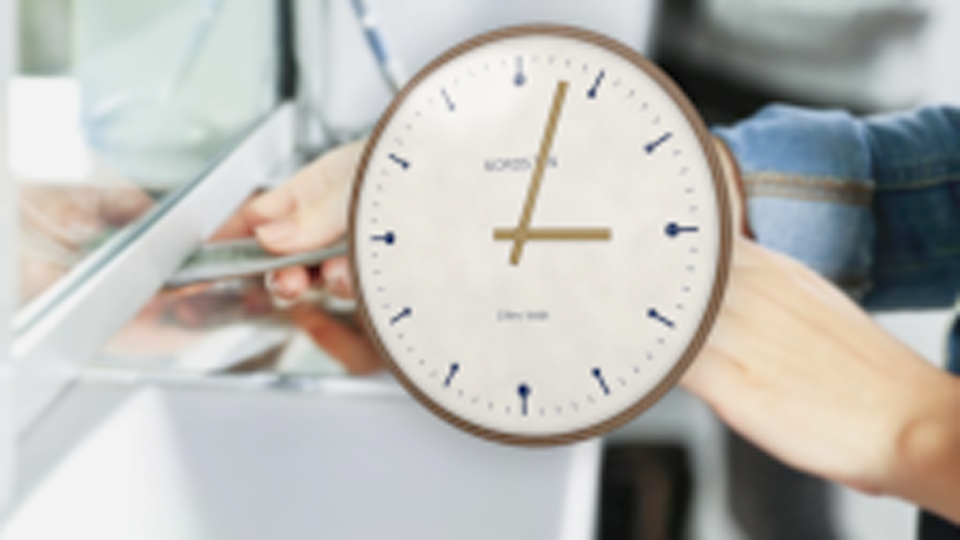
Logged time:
3h03
